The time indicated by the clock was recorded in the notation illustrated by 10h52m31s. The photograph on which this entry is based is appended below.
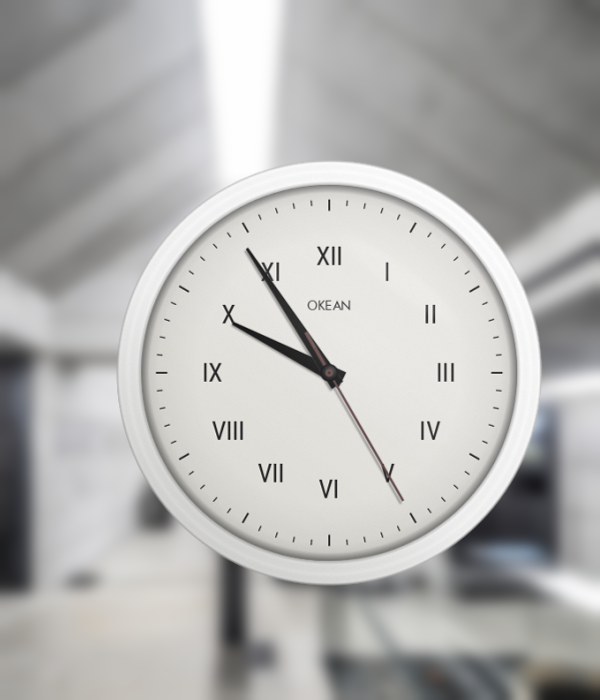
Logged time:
9h54m25s
